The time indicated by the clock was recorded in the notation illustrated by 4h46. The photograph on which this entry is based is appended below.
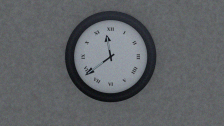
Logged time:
11h39
